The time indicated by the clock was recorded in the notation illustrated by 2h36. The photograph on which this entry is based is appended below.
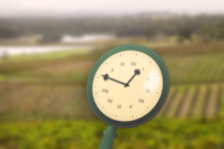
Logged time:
12h46
